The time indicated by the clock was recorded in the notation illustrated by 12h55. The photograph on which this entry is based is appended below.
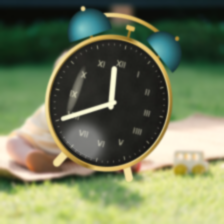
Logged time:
11h40
